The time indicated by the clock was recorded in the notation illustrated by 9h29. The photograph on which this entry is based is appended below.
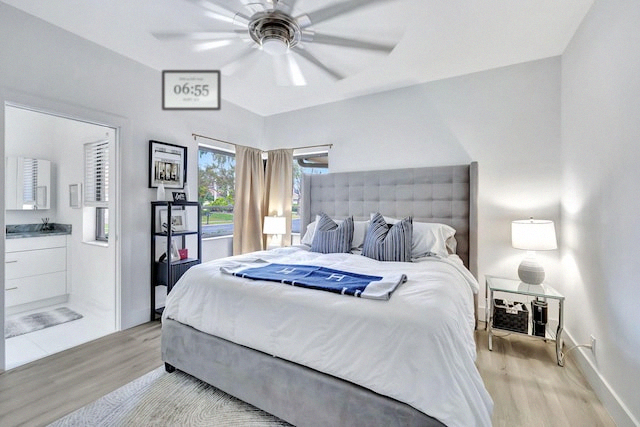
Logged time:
6h55
